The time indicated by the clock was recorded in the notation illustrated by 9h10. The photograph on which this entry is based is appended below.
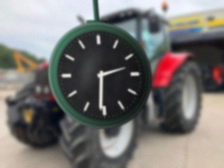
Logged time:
2h31
